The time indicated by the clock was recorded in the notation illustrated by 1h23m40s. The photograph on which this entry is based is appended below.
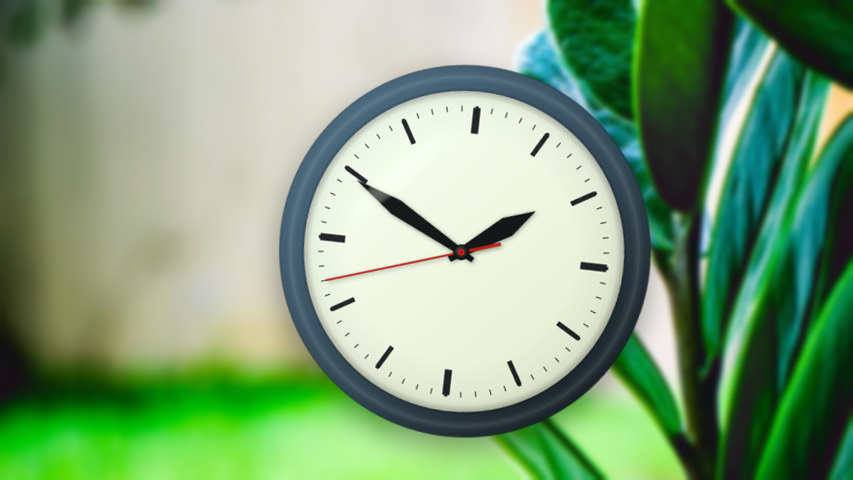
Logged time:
1h49m42s
